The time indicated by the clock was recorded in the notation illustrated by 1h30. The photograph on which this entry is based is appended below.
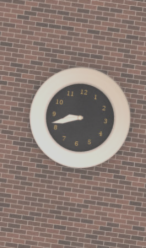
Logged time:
8h42
